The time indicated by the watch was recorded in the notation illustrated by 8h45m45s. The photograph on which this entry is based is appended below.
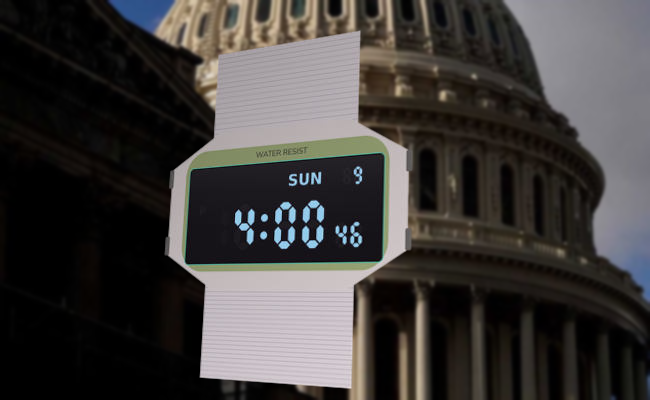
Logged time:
4h00m46s
